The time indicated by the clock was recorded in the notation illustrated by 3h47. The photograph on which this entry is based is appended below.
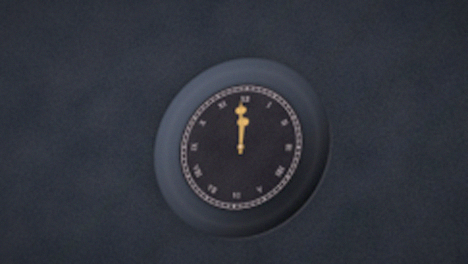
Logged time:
11h59
